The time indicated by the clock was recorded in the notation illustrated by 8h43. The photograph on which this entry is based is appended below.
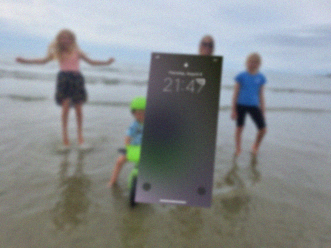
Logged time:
21h47
